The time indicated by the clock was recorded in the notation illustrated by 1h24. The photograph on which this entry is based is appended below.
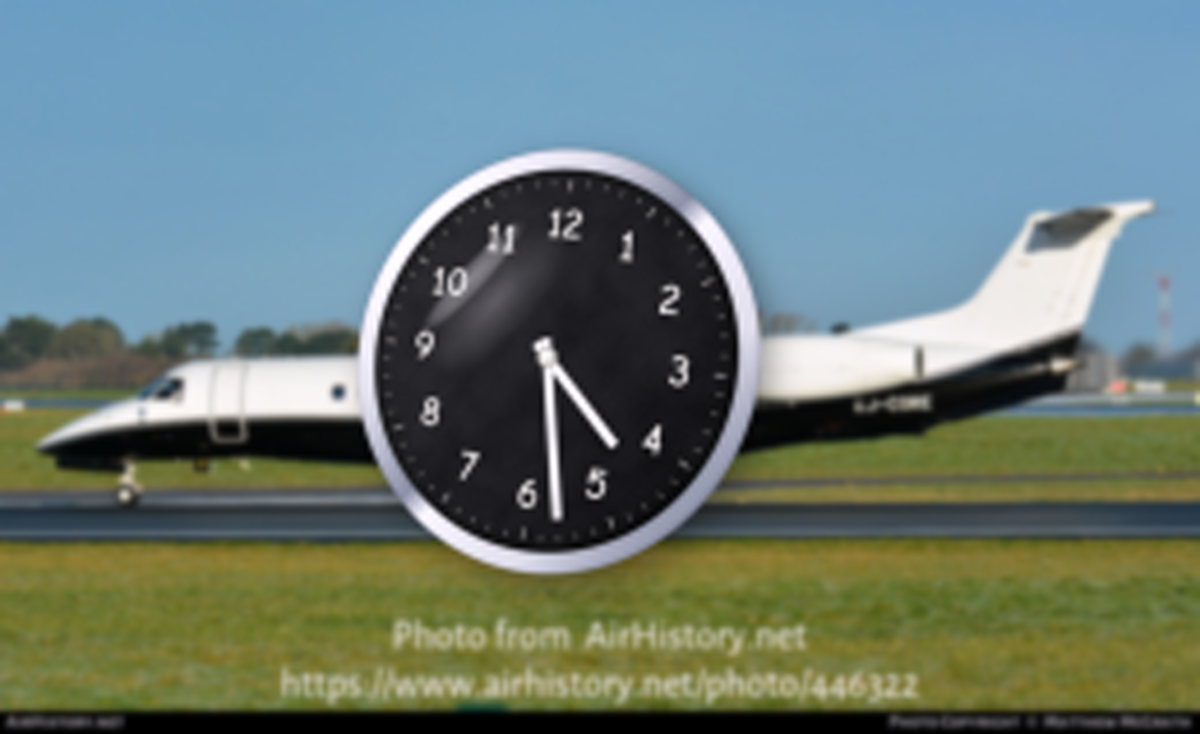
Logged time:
4h28
